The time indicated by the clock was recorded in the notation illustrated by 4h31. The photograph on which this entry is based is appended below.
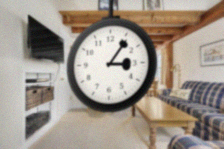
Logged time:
3h06
